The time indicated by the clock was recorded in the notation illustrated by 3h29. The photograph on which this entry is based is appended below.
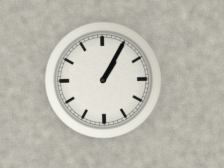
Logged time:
1h05
